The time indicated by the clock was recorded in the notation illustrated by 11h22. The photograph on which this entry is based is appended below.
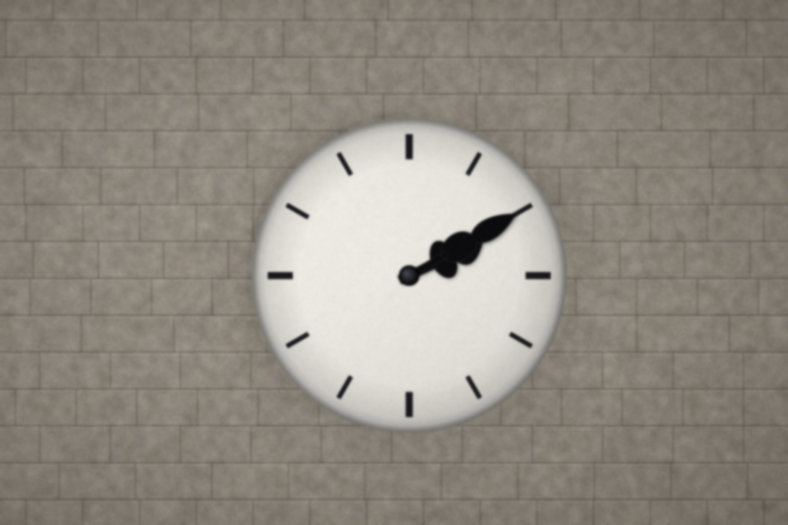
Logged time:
2h10
